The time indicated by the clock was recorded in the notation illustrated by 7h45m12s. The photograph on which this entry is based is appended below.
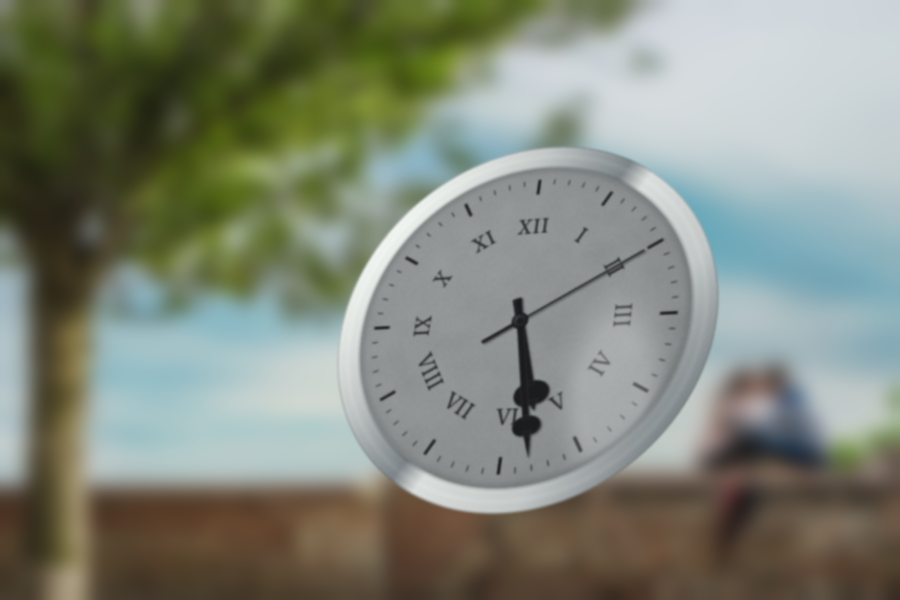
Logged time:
5h28m10s
